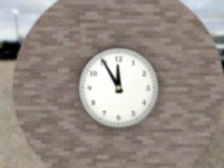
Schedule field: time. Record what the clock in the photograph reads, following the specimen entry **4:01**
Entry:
**11:55**
